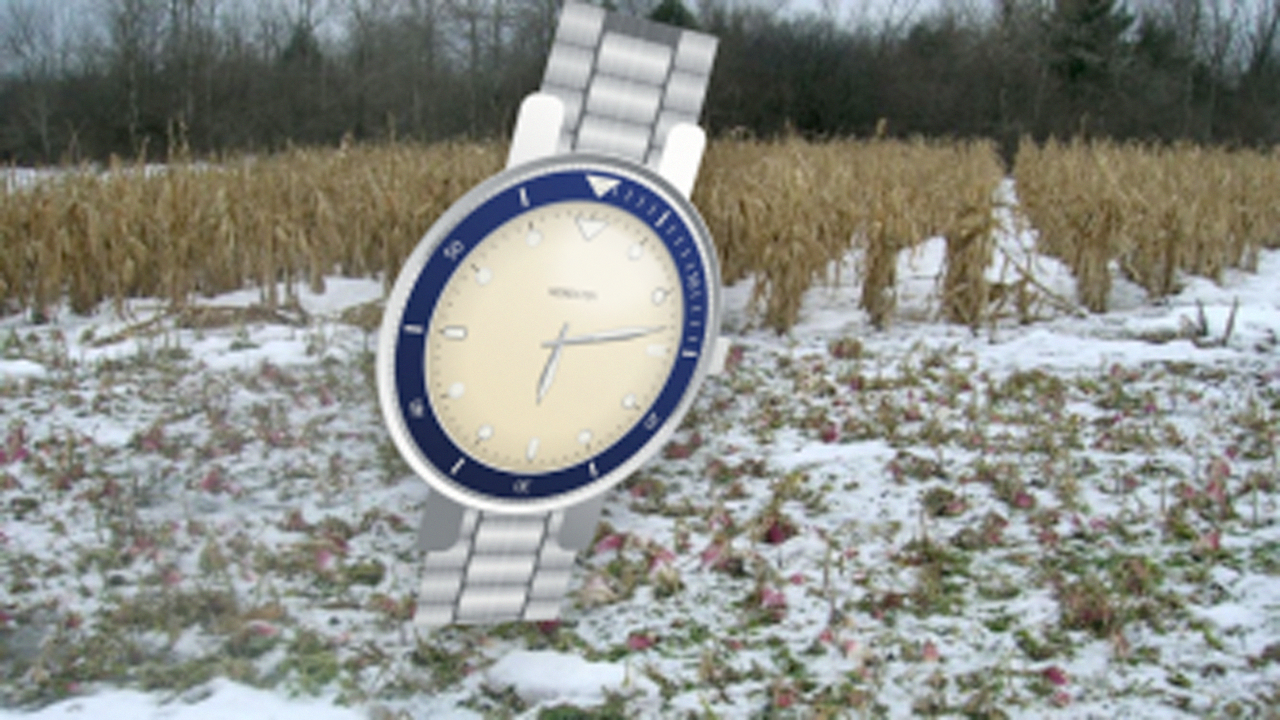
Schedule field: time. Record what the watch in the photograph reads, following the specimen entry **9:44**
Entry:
**6:13**
